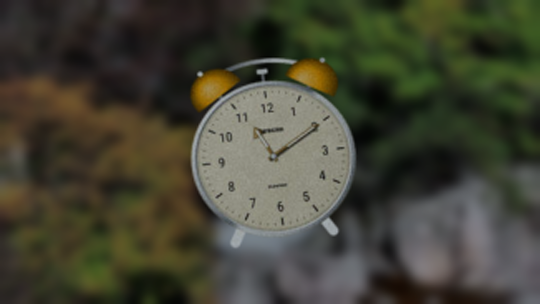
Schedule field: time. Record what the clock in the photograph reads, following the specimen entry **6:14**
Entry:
**11:10**
